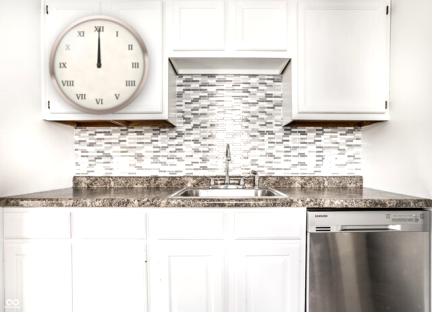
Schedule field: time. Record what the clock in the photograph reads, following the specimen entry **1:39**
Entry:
**12:00**
